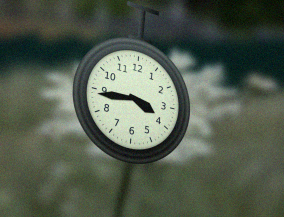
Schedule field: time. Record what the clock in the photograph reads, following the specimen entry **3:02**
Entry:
**3:44**
